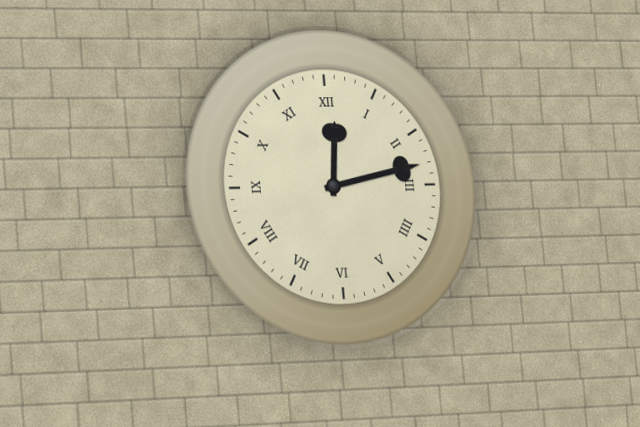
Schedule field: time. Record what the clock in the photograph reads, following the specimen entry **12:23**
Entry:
**12:13**
